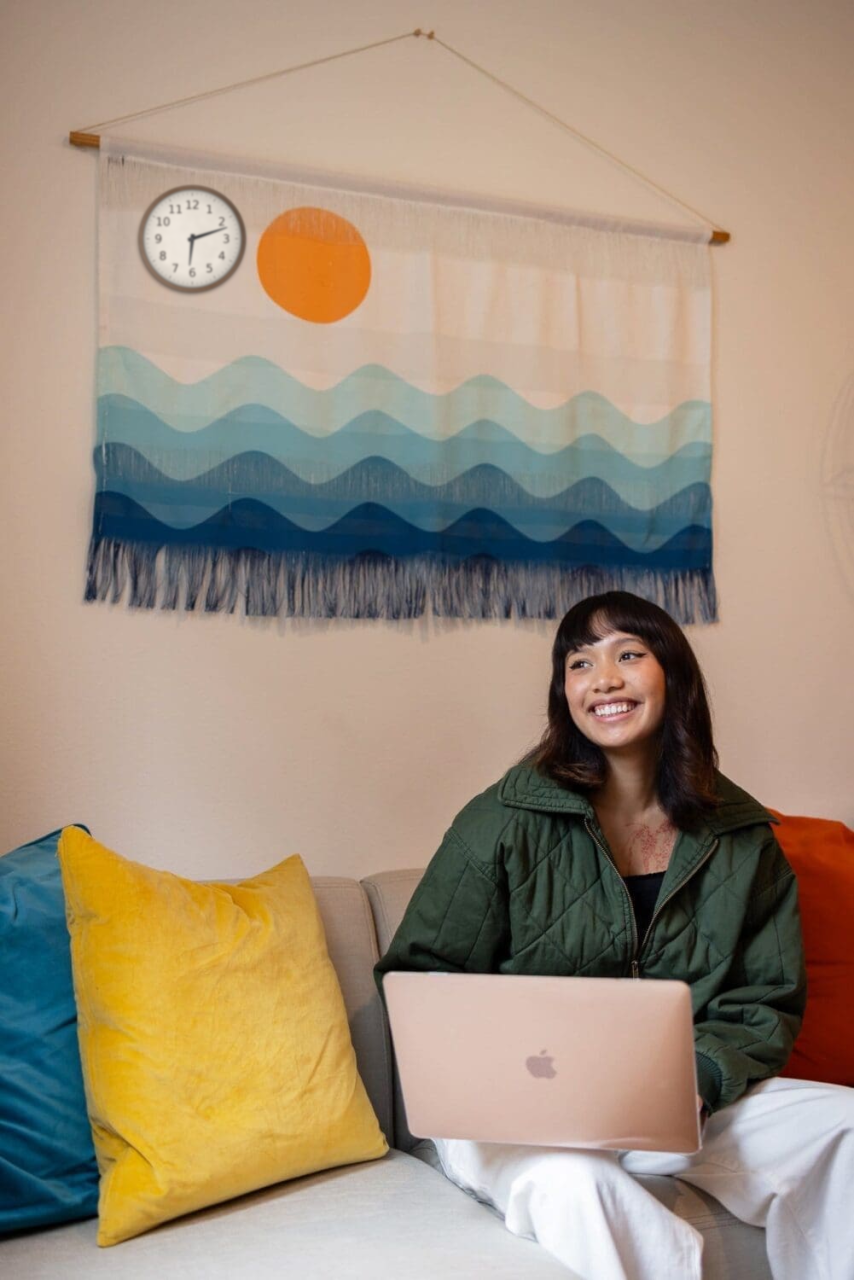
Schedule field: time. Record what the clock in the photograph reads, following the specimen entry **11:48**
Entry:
**6:12**
